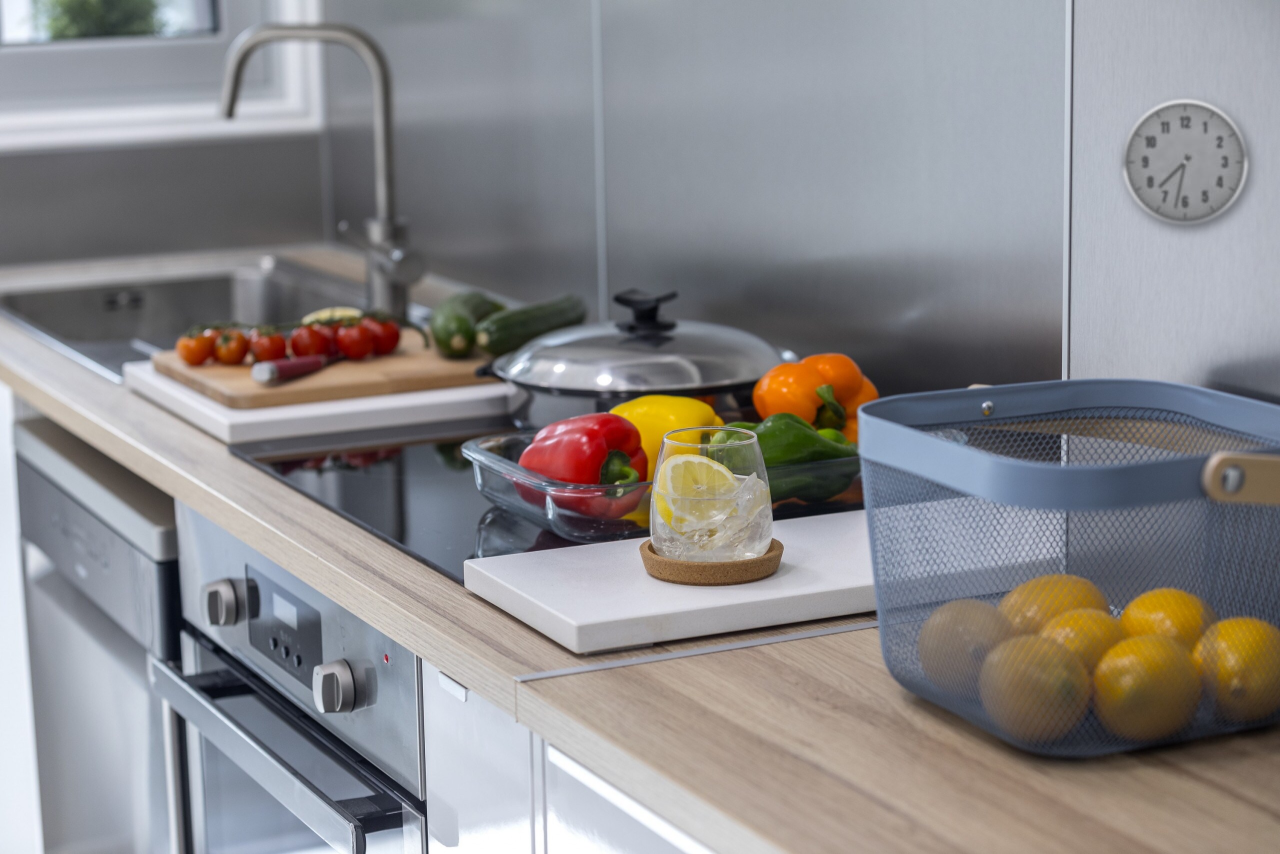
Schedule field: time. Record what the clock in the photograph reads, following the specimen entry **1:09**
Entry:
**7:32**
